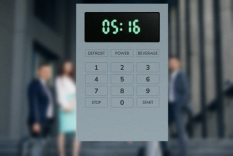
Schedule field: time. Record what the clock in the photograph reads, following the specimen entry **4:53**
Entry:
**5:16**
